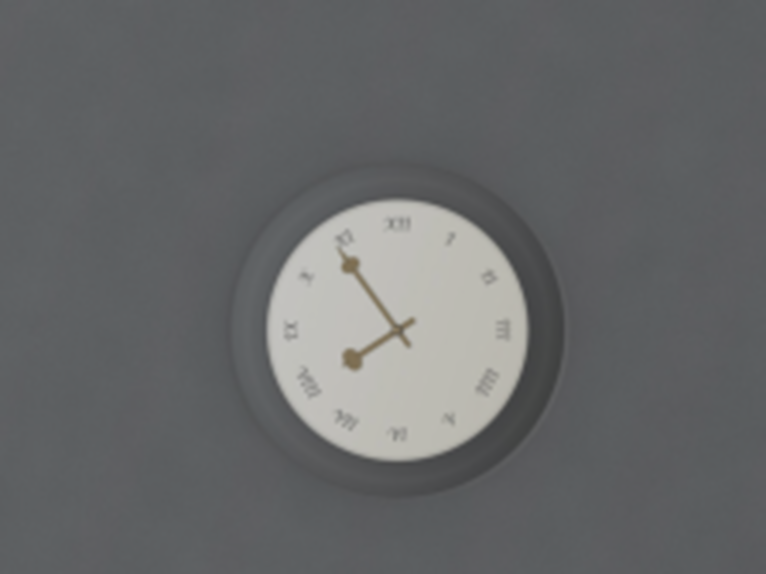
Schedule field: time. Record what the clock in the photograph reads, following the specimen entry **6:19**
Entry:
**7:54**
